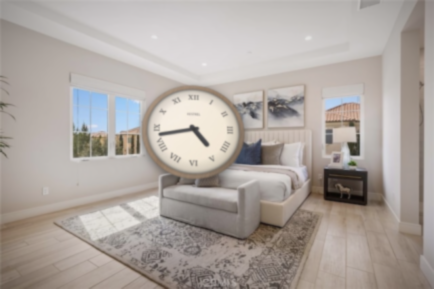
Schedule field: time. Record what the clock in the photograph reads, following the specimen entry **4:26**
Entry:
**4:43**
